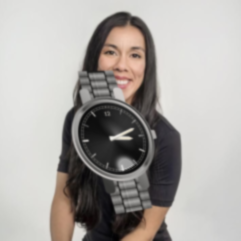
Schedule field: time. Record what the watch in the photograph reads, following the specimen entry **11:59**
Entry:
**3:12**
